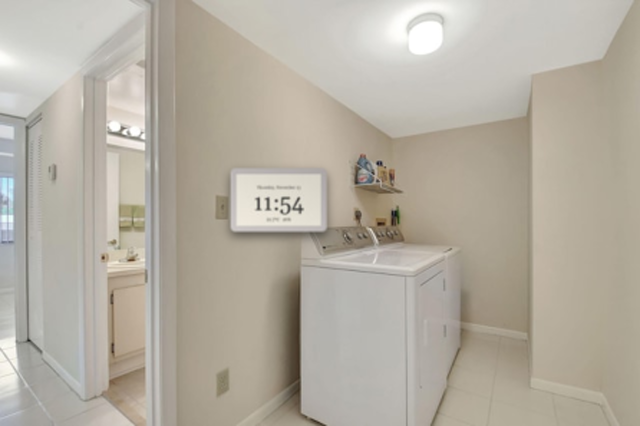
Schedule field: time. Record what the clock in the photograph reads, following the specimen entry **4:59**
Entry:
**11:54**
